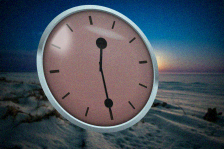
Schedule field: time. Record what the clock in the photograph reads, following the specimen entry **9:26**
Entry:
**12:30**
